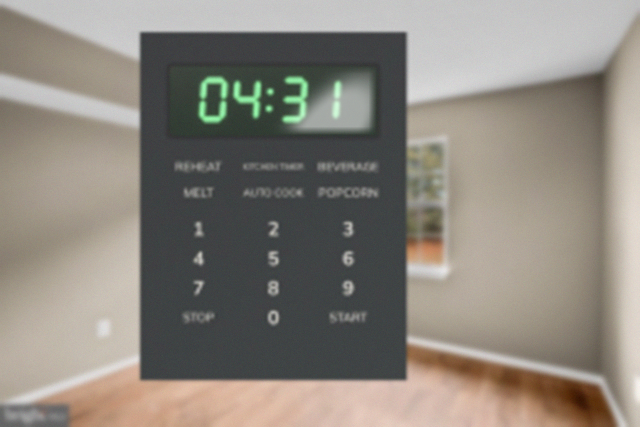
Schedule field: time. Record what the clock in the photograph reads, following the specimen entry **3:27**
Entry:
**4:31**
